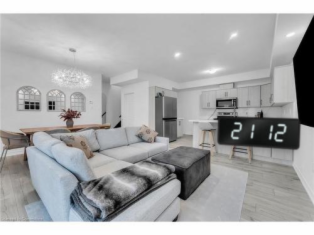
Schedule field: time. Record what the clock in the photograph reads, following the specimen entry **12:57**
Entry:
**21:12**
